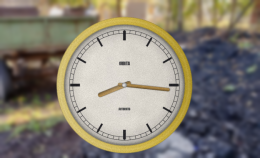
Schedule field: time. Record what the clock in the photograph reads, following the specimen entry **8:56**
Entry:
**8:16**
